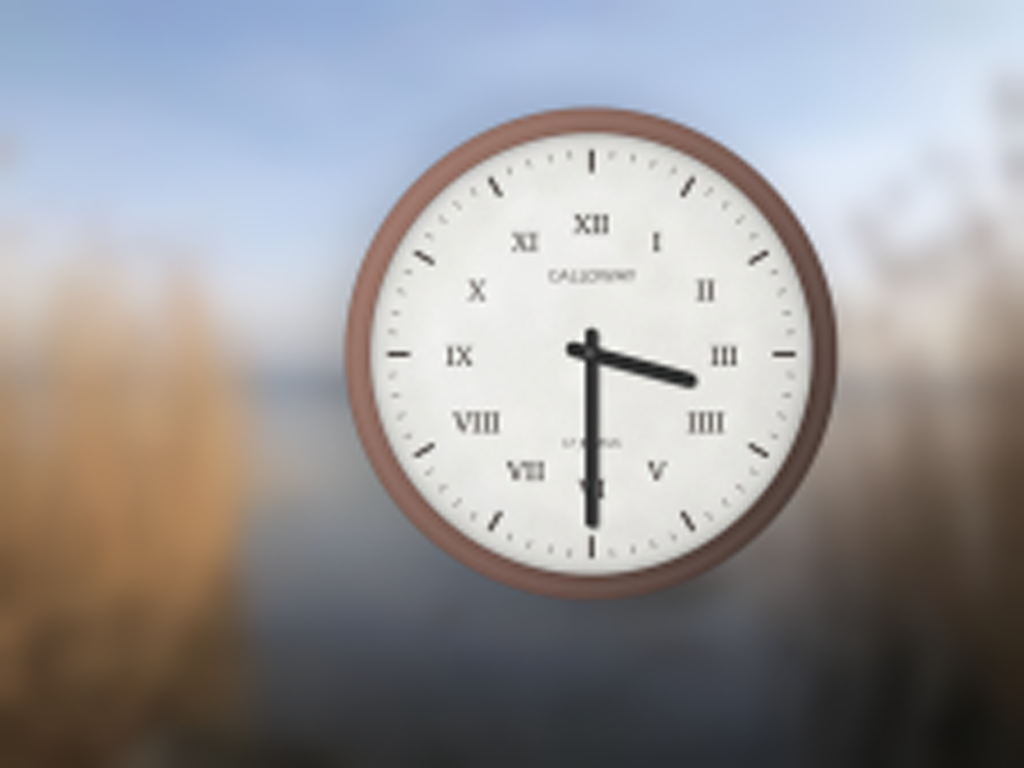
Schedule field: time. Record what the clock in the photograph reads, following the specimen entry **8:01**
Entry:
**3:30**
